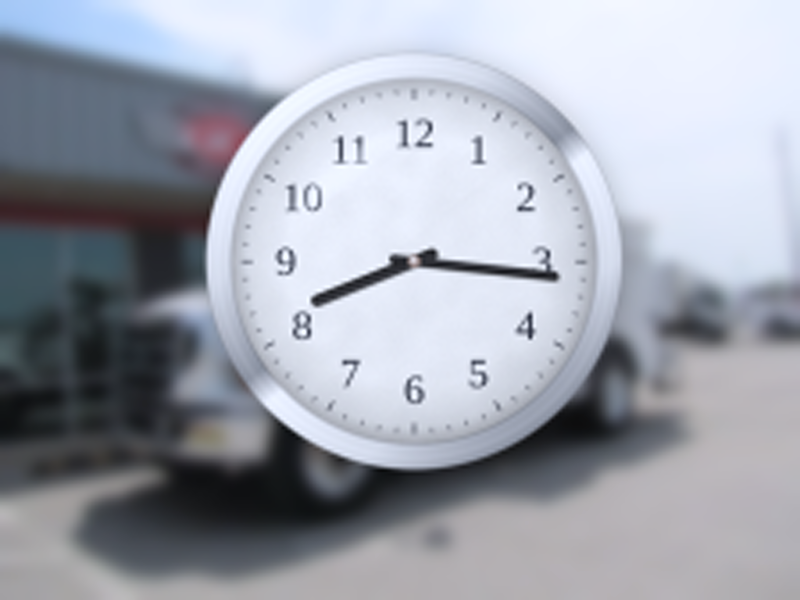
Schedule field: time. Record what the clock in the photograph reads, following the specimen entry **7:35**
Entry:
**8:16**
